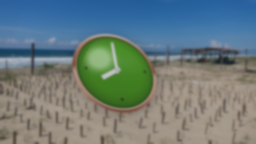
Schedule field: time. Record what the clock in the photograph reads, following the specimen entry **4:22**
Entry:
**8:00**
